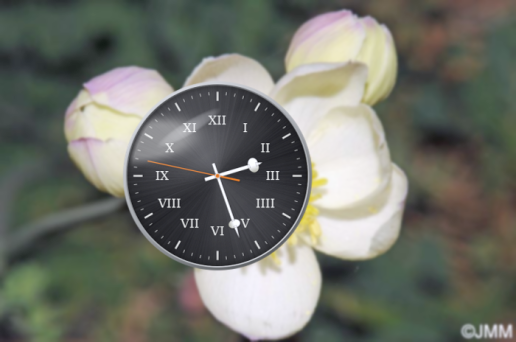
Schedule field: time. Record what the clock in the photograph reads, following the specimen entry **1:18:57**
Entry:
**2:26:47**
